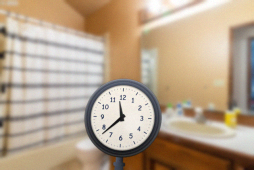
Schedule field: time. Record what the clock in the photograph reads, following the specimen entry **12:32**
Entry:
**11:38**
